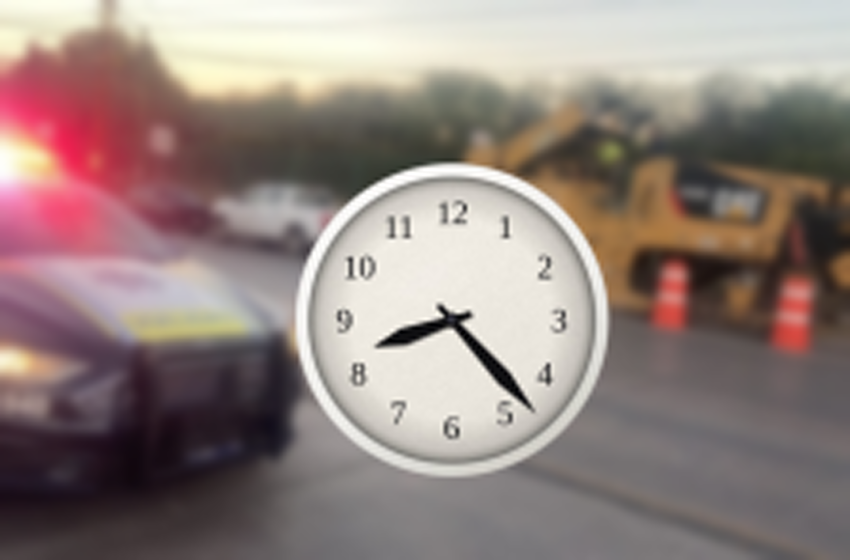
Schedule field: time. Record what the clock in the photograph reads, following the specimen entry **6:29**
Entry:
**8:23**
